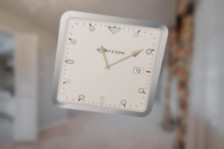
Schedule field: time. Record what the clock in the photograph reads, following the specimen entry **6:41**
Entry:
**11:09**
